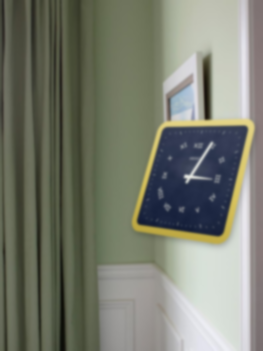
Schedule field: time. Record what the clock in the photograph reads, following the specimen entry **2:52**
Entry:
**3:04**
